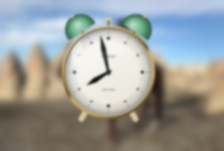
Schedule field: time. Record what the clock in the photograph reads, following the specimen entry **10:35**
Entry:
**7:58**
